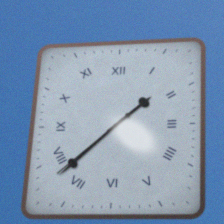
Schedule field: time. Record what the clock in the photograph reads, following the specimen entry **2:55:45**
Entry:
**1:37:38**
